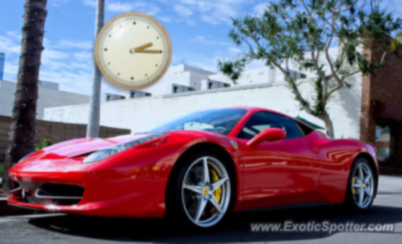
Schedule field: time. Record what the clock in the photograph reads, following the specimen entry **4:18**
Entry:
**2:15**
